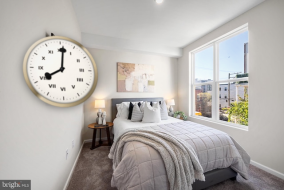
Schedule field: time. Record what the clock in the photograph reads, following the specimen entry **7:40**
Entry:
**8:01**
